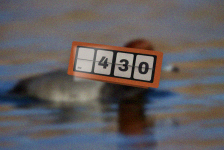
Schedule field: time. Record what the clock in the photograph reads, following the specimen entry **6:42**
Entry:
**4:30**
